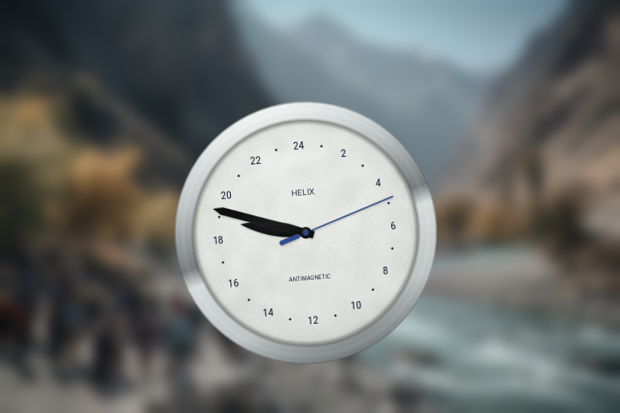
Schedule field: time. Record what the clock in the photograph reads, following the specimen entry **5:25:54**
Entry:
**18:48:12**
